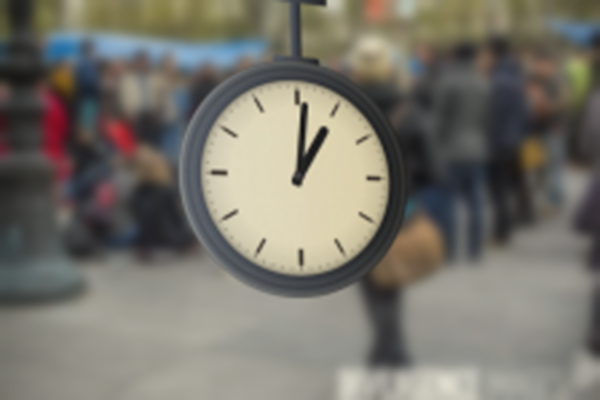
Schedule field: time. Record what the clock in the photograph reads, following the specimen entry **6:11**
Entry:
**1:01**
